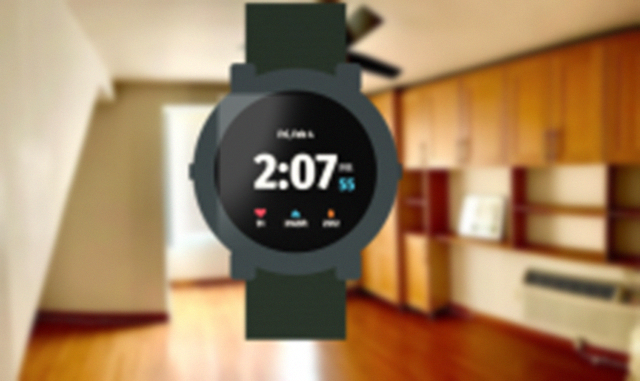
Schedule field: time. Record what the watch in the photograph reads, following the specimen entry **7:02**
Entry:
**2:07**
